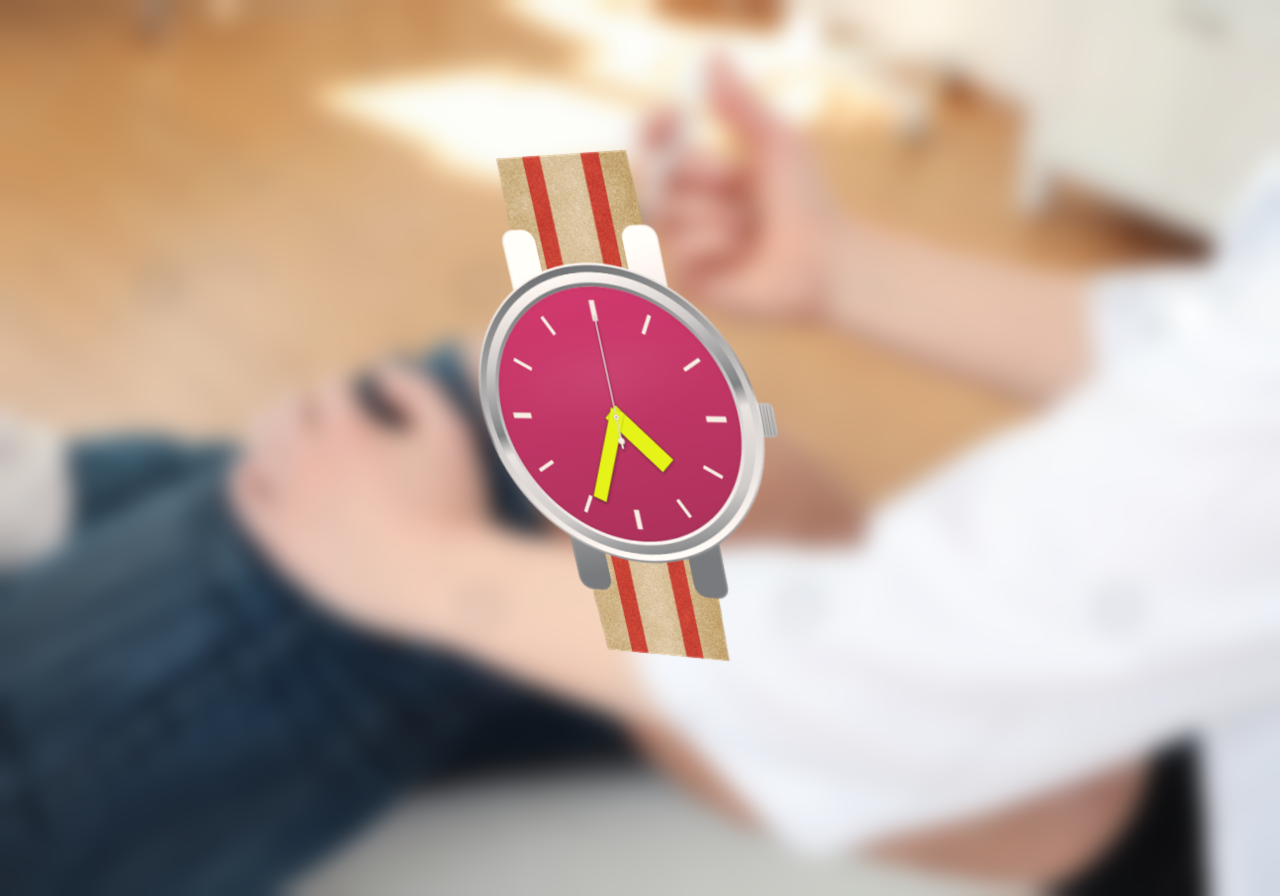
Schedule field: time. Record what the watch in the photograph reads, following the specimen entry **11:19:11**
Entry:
**4:34:00**
